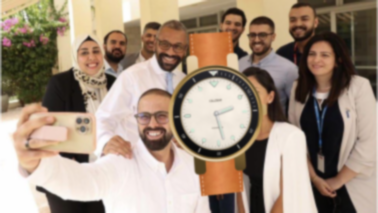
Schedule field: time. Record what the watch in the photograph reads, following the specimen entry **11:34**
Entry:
**2:28**
